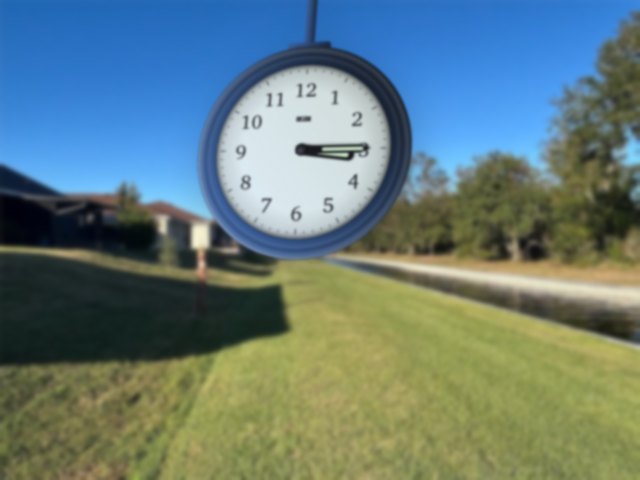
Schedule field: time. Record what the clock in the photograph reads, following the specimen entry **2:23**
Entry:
**3:15**
